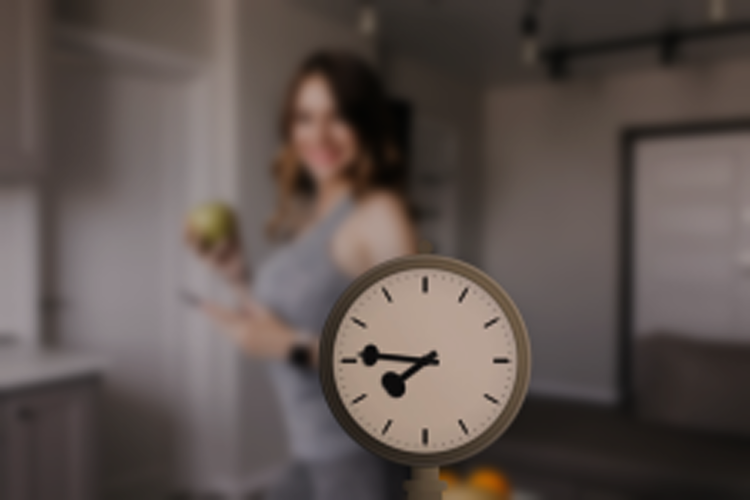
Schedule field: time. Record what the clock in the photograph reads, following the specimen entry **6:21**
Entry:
**7:46**
